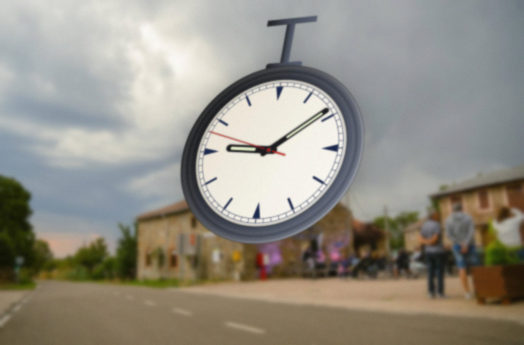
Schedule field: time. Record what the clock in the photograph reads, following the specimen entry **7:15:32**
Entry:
**9:08:48**
